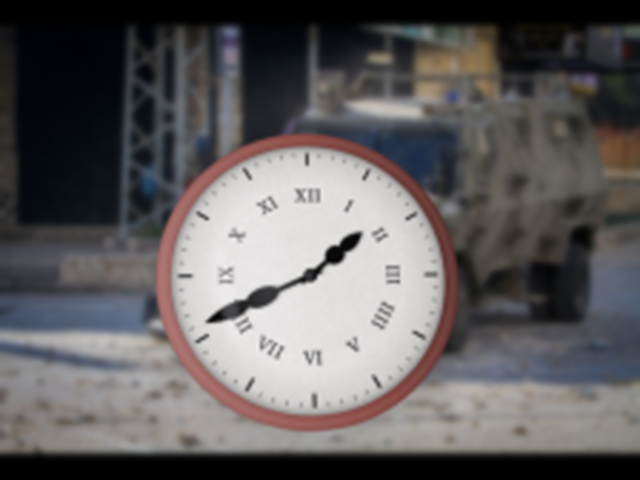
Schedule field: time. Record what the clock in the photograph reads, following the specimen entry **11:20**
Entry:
**1:41**
